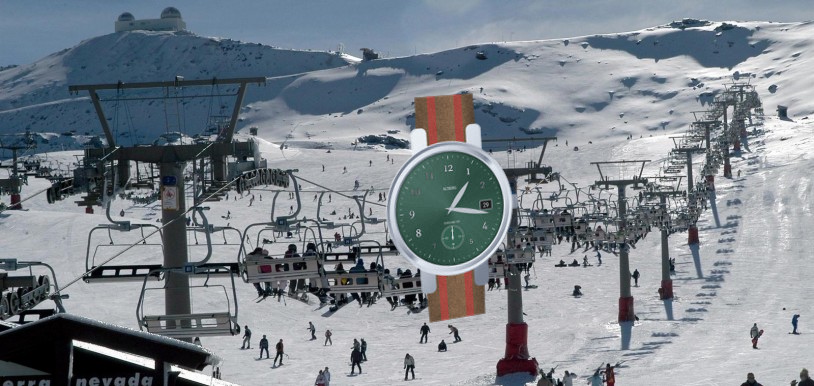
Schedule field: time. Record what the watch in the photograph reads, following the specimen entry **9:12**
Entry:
**1:17**
